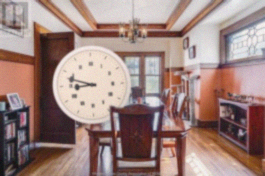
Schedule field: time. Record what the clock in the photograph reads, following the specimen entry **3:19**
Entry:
**8:48**
